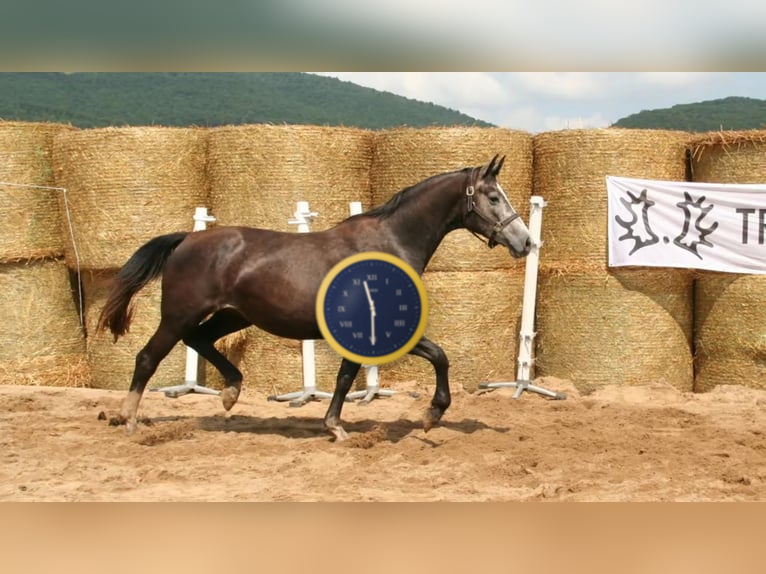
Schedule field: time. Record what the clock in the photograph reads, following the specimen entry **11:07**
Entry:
**11:30**
